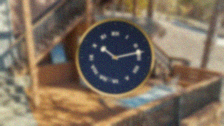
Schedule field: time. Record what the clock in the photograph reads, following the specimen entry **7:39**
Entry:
**10:13**
